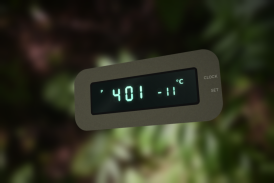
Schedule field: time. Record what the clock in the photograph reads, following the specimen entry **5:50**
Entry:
**4:01**
